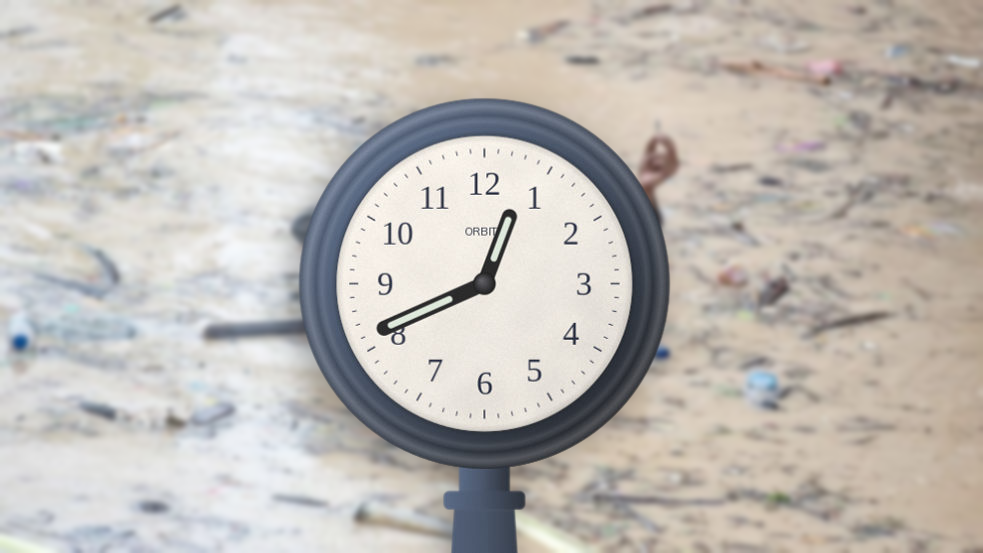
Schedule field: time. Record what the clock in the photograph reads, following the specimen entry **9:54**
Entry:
**12:41**
